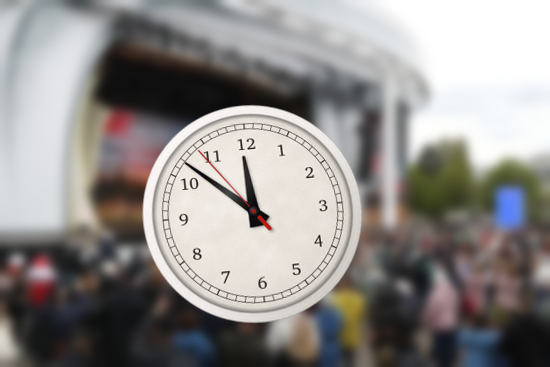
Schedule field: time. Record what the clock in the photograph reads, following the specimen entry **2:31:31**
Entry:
**11:51:54**
